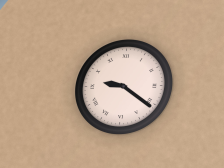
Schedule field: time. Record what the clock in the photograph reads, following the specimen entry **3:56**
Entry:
**9:21**
